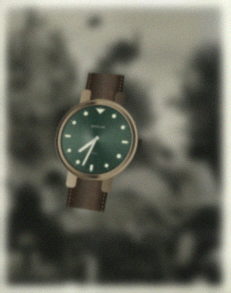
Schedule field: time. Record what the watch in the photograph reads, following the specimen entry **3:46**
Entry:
**7:33**
